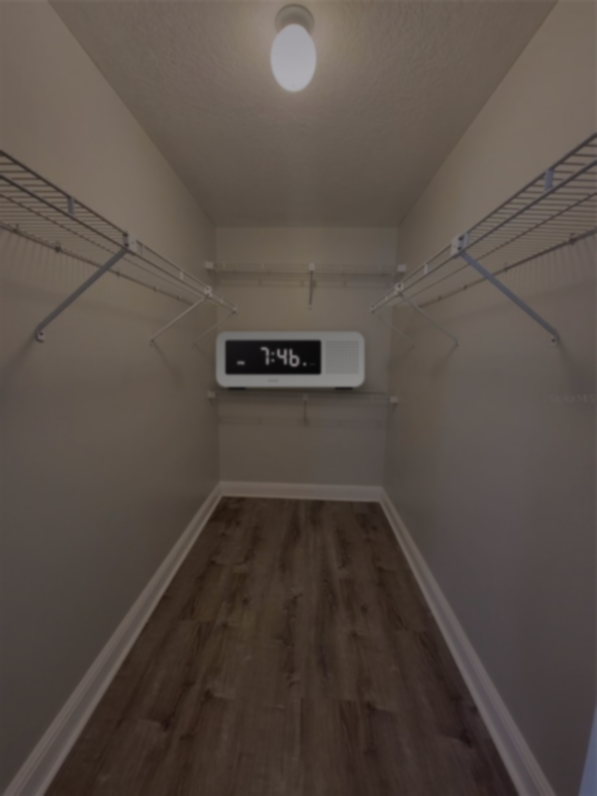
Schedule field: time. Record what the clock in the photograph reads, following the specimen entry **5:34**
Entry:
**7:46**
